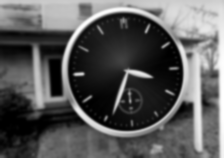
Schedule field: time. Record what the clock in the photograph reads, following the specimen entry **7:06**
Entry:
**3:34**
